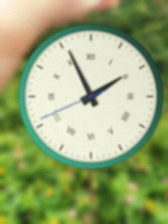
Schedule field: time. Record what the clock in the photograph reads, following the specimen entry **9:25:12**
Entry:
**1:55:41**
